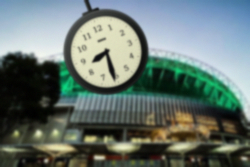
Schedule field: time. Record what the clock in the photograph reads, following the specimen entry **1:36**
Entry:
**8:31**
